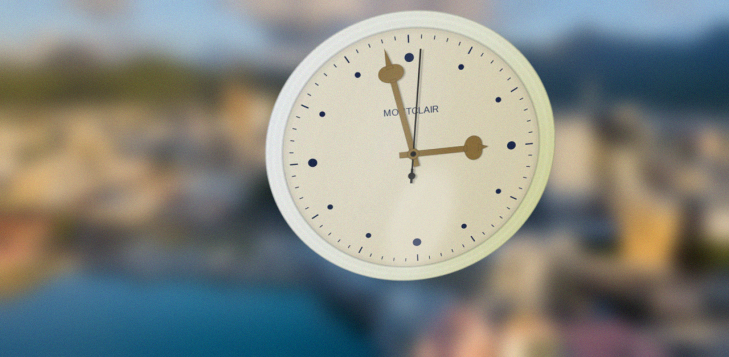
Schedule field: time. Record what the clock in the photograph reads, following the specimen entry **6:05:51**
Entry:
**2:58:01**
